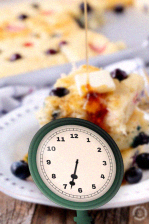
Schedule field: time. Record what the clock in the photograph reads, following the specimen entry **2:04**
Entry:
**6:33**
